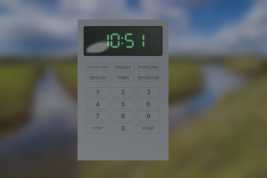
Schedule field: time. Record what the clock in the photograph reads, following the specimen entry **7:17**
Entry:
**10:51**
